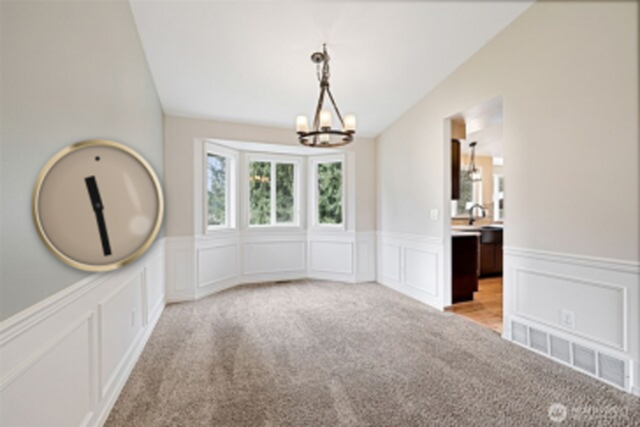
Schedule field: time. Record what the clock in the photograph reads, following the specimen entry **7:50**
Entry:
**11:28**
